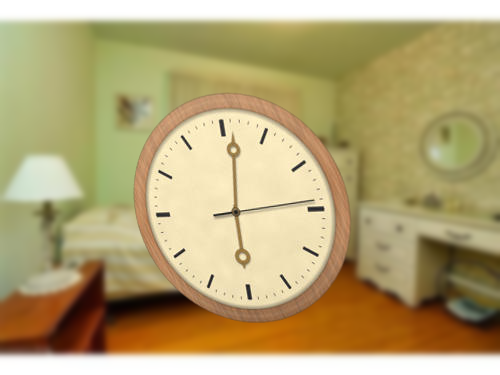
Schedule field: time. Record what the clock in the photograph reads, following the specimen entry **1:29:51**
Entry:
**6:01:14**
